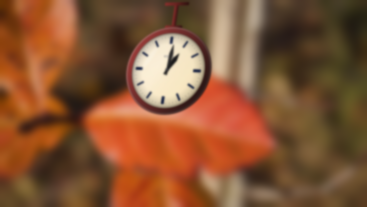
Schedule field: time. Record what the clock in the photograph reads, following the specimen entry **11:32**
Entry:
**1:01**
